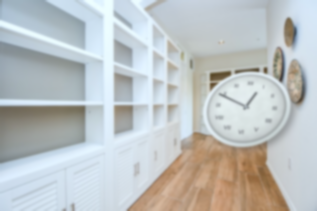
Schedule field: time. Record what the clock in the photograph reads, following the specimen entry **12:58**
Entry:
**12:49**
